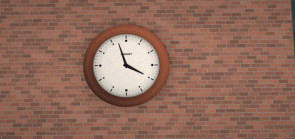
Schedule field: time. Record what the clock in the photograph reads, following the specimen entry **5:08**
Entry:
**3:57**
